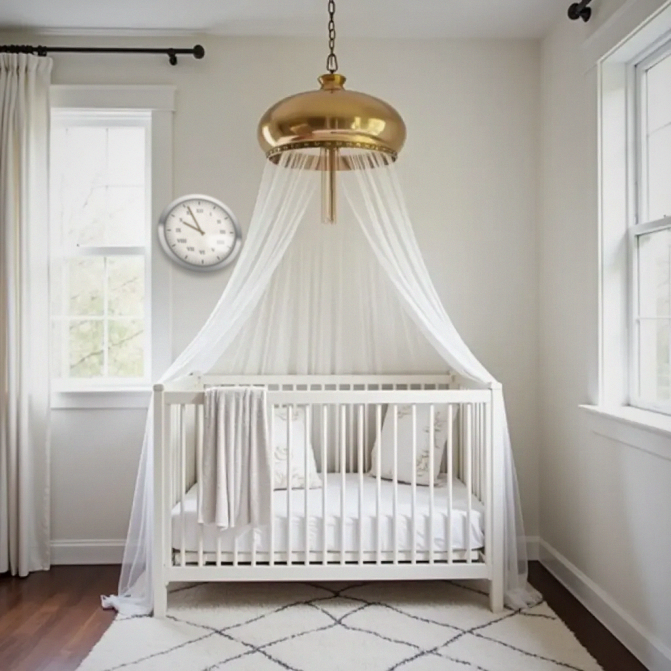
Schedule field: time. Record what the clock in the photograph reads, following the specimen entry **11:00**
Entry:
**9:56**
